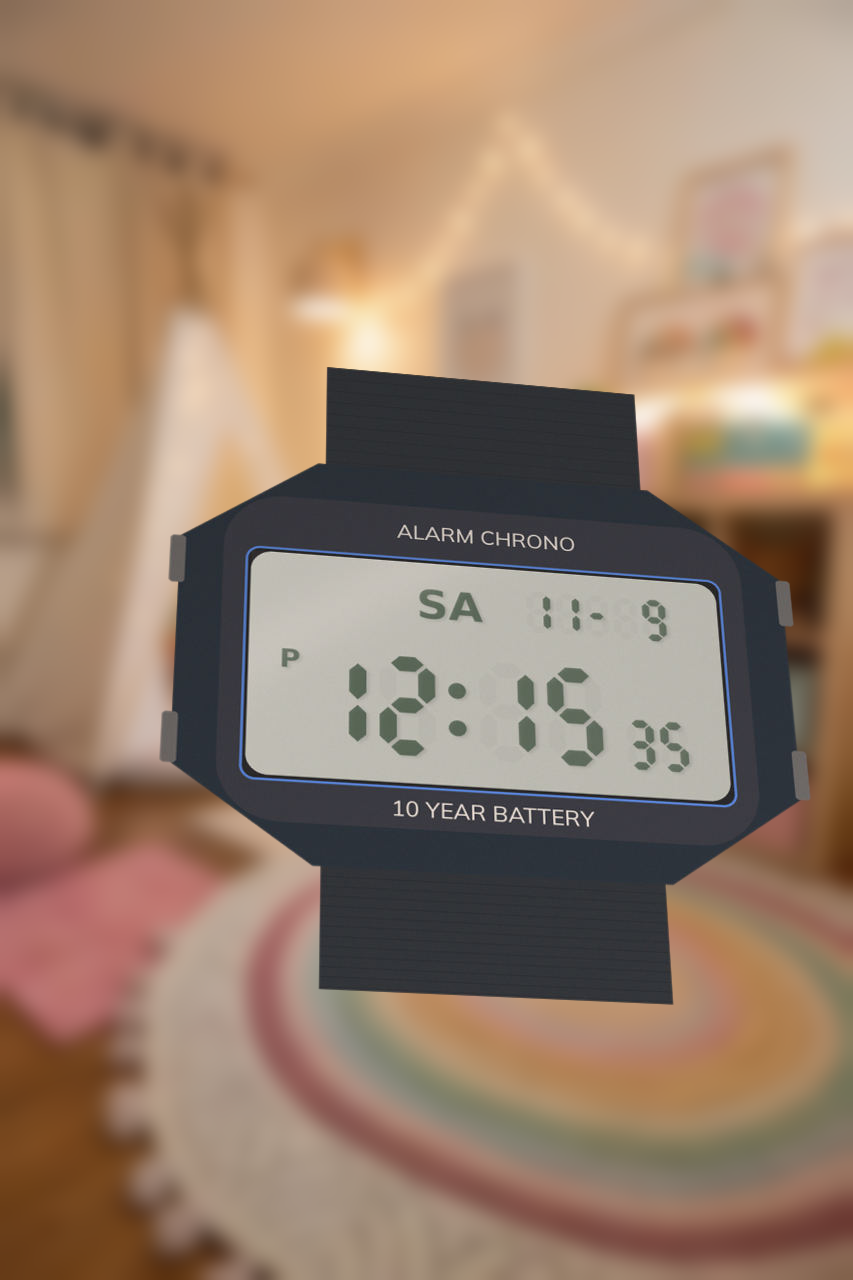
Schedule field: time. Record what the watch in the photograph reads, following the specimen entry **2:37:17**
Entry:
**12:15:35**
